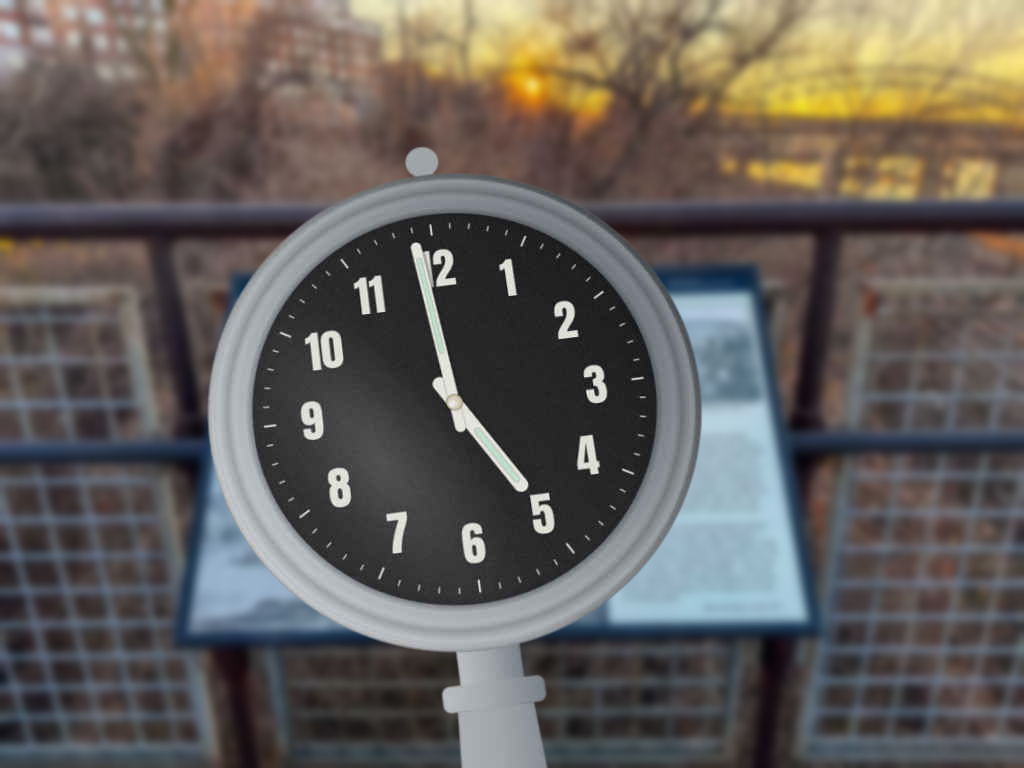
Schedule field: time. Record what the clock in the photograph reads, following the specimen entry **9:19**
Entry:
**4:59**
